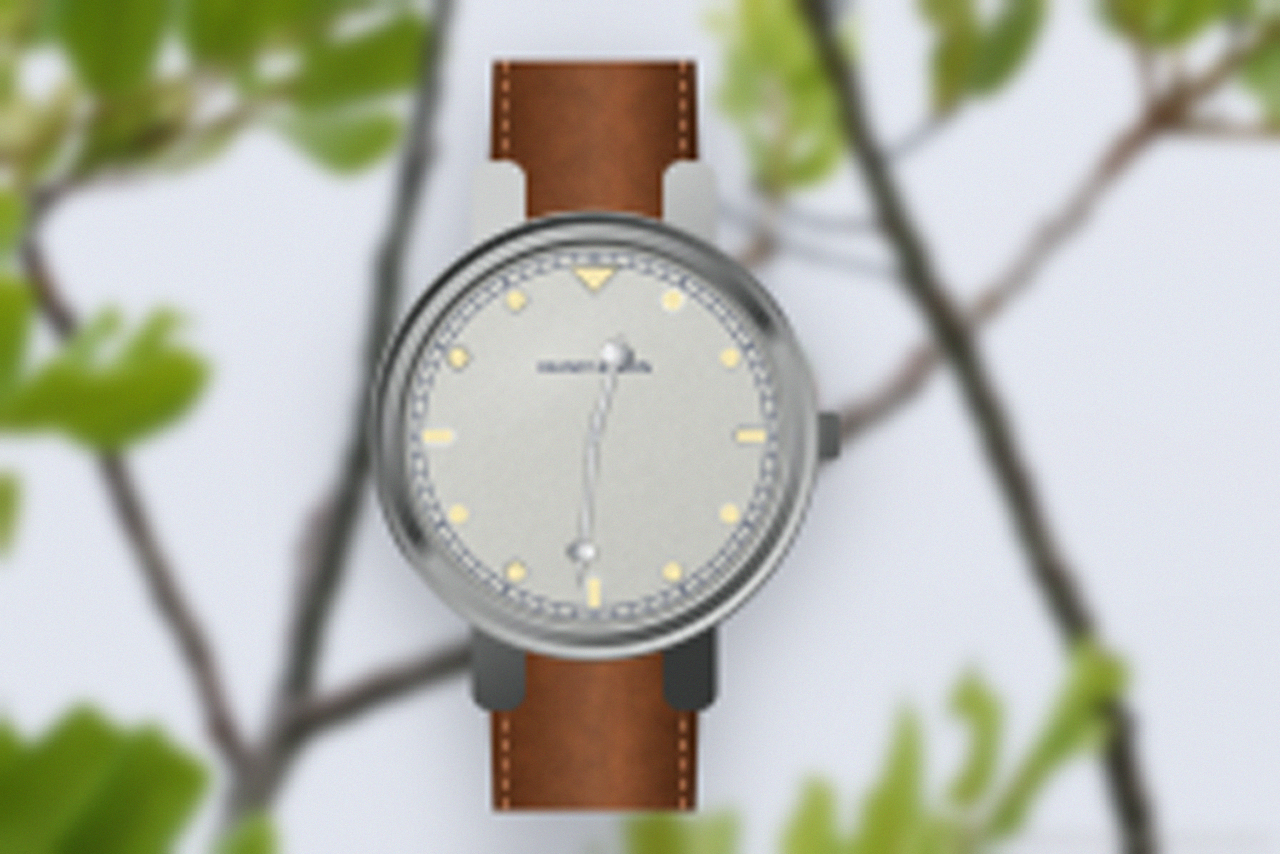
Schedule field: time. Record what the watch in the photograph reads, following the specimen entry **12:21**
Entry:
**12:31**
